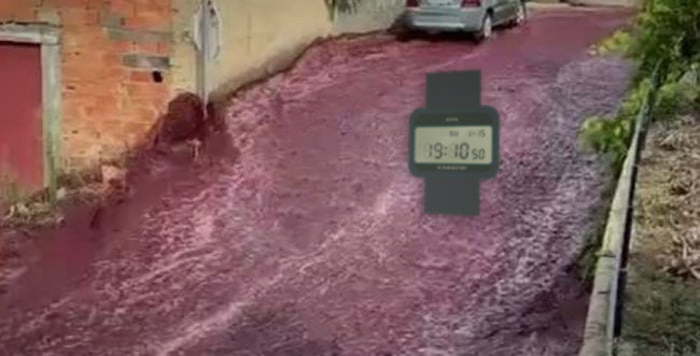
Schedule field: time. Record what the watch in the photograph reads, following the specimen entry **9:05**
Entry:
**19:10**
